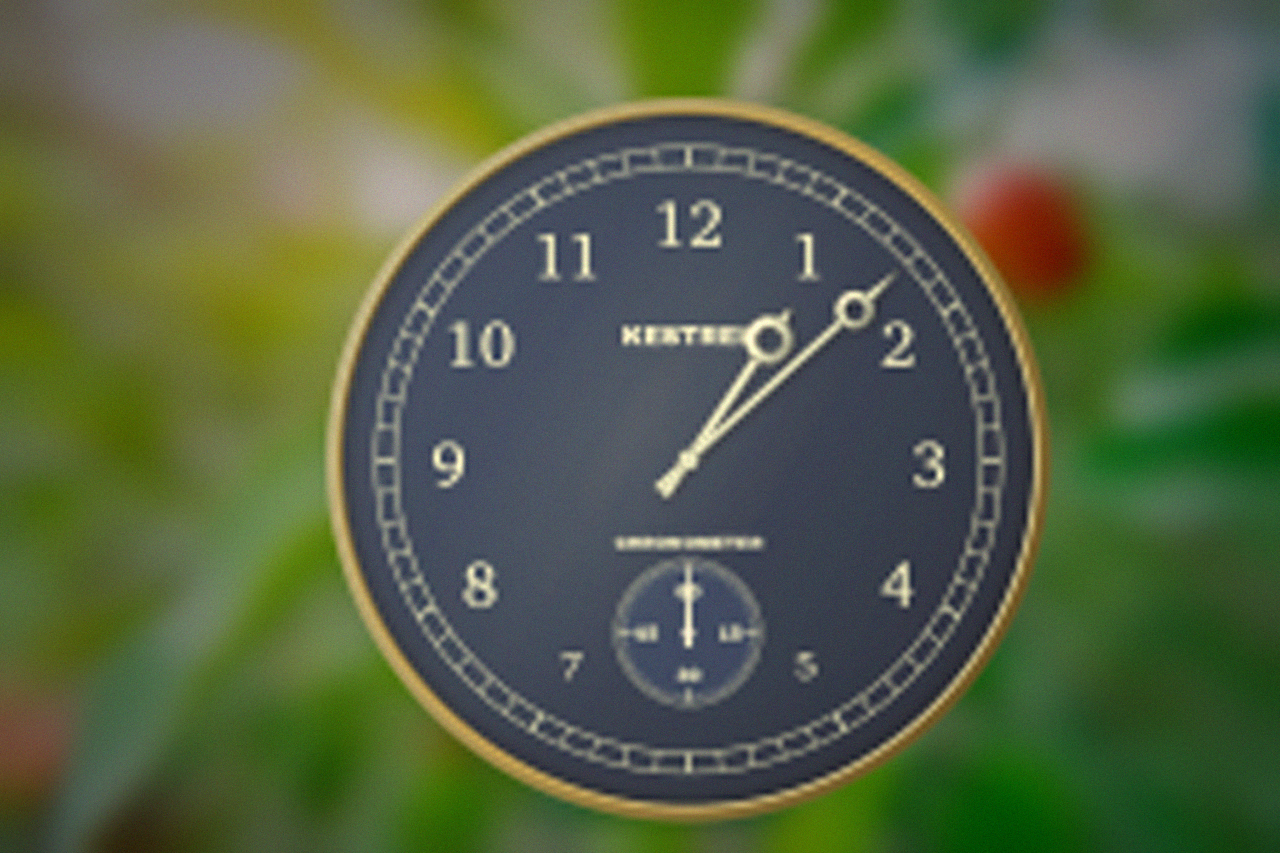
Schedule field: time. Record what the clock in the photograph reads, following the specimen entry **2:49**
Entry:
**1:08**
